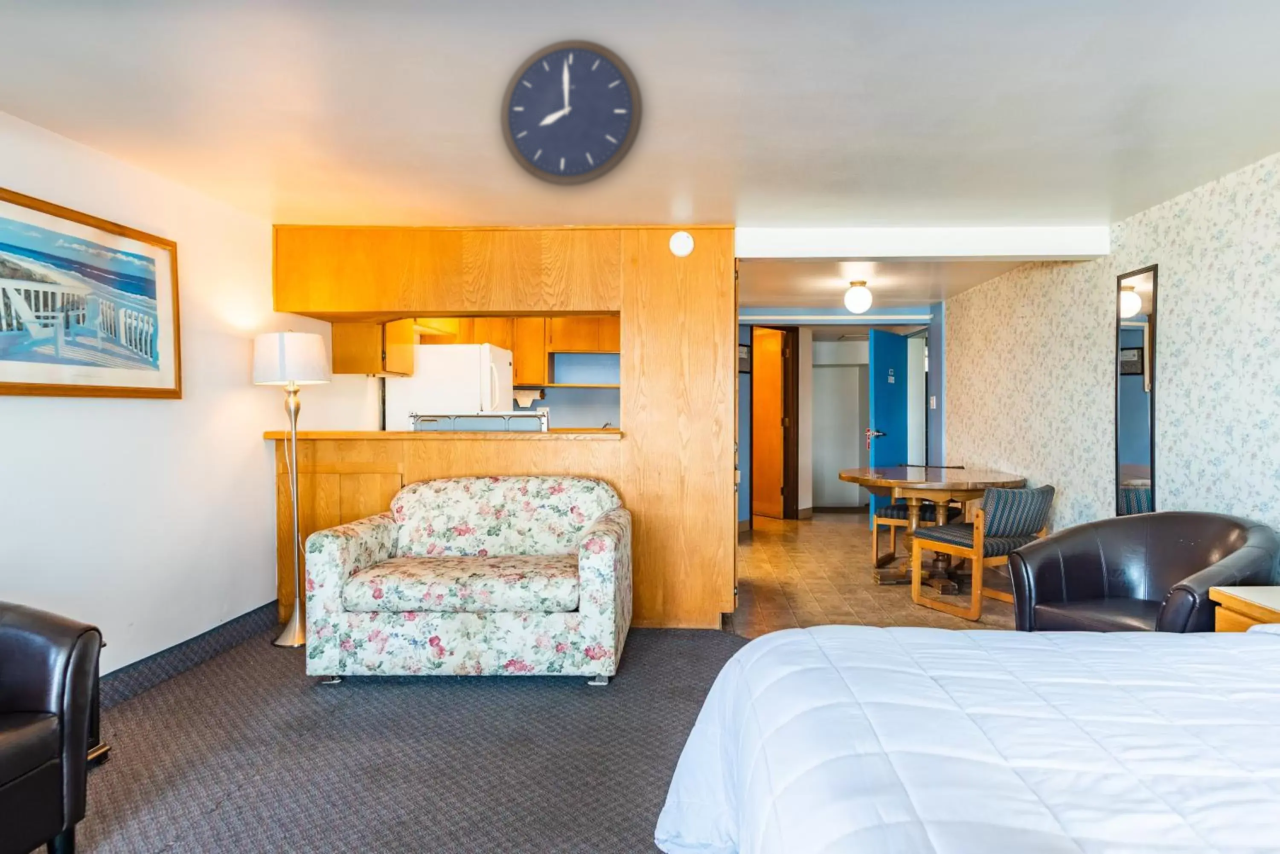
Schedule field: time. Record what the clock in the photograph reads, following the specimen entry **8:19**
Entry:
**7:59**
